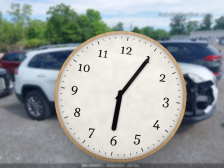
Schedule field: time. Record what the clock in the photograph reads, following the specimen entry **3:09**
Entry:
**6:05**
